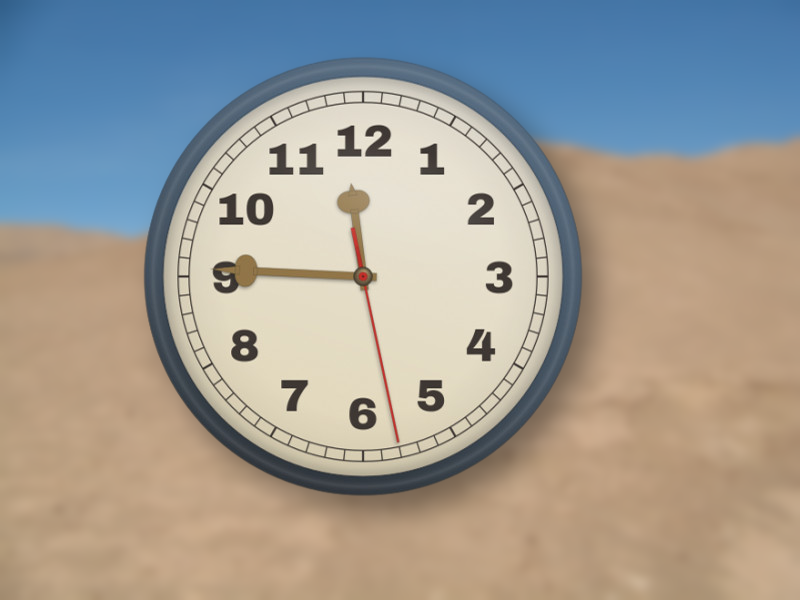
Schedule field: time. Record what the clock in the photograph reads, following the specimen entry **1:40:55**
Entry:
**11:45:28**
